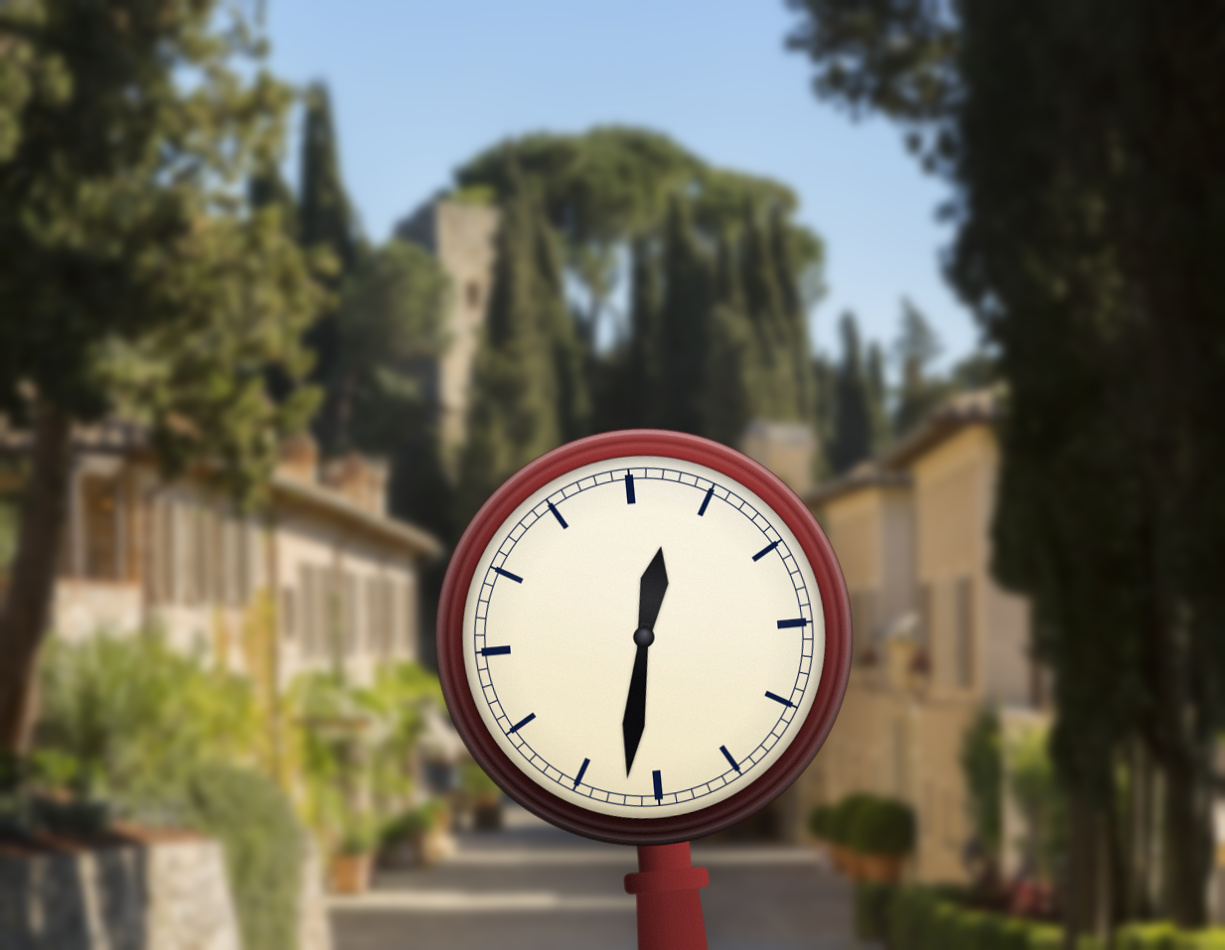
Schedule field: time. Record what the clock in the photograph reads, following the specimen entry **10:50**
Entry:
**12:32**
